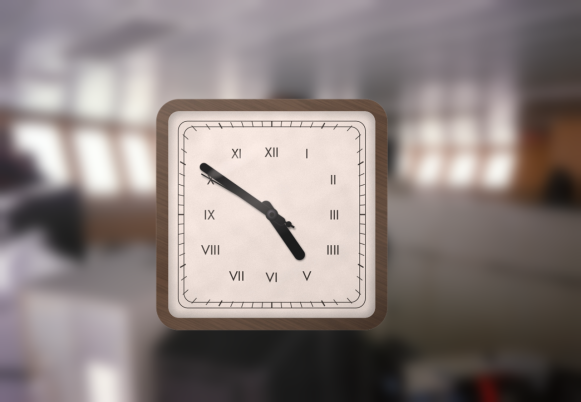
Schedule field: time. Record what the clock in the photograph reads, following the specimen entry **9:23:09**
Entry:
**4:50:50**
